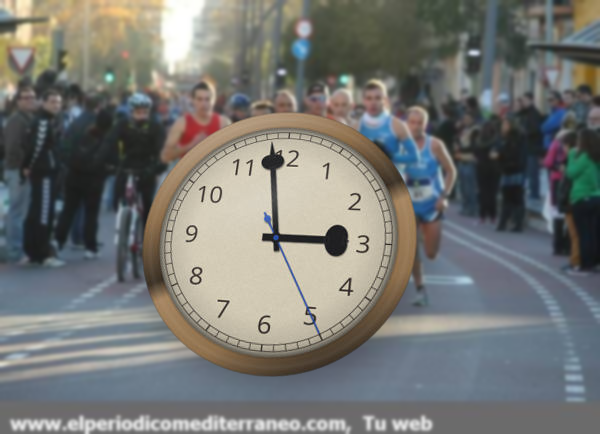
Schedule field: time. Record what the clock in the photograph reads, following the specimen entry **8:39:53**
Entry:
**2:58:25**
